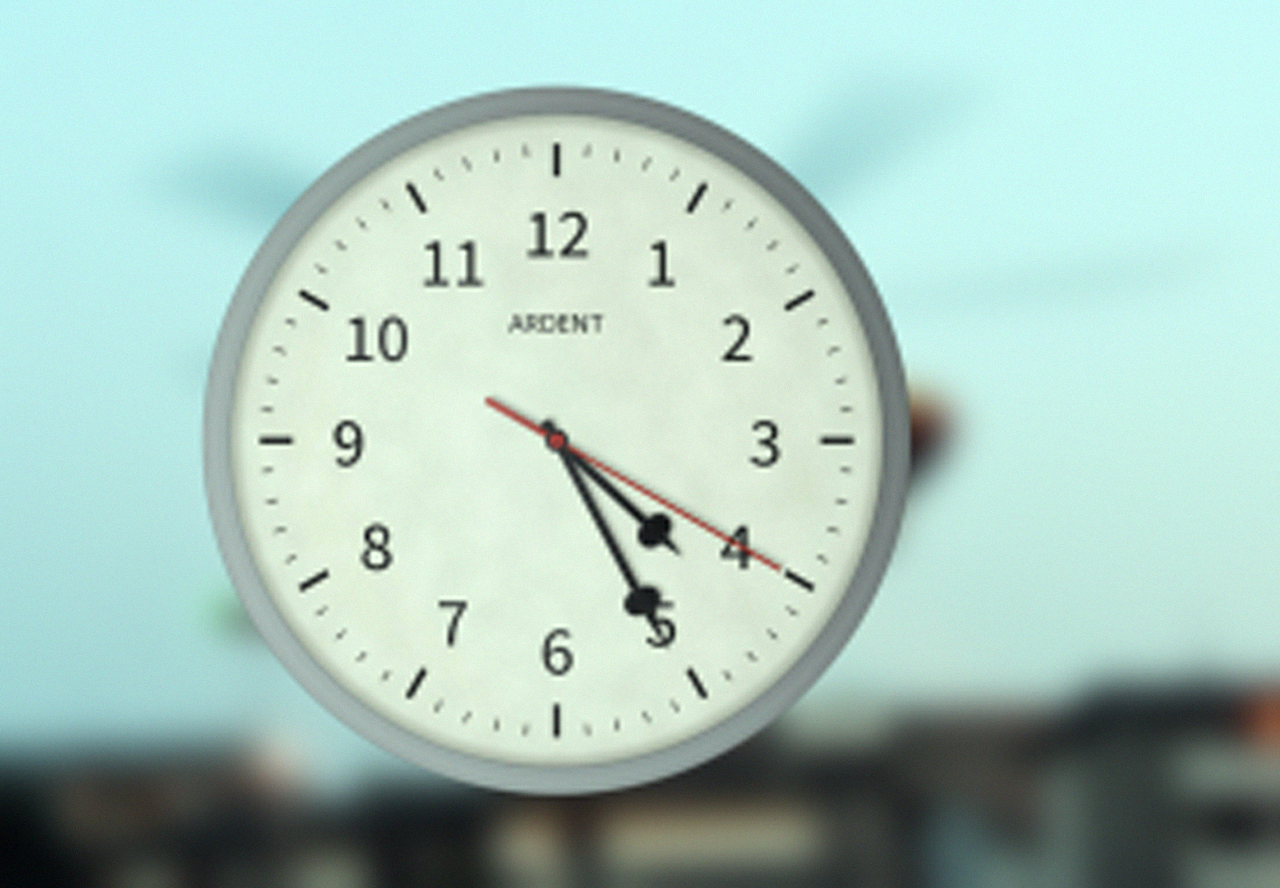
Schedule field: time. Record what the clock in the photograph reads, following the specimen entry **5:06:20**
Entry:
**4:25:20**
